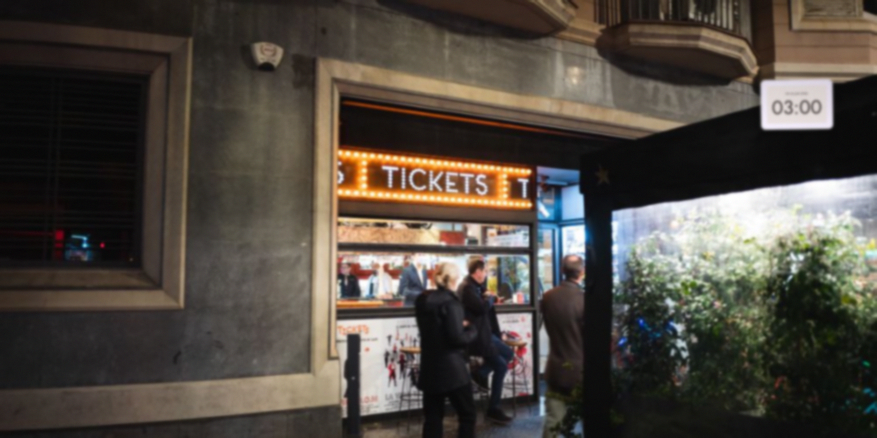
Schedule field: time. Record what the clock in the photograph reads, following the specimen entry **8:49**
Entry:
**3:00**
